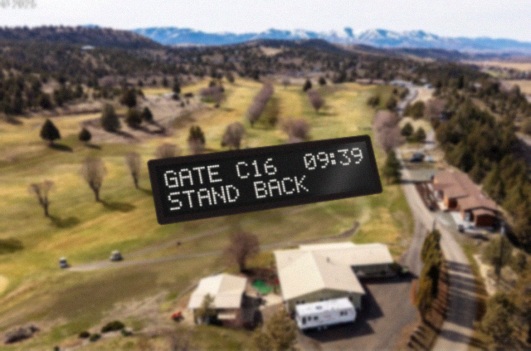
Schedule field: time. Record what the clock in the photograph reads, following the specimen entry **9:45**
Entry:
**9:39**
